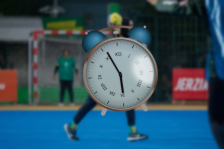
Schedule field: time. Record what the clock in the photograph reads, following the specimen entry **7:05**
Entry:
**5:56**
